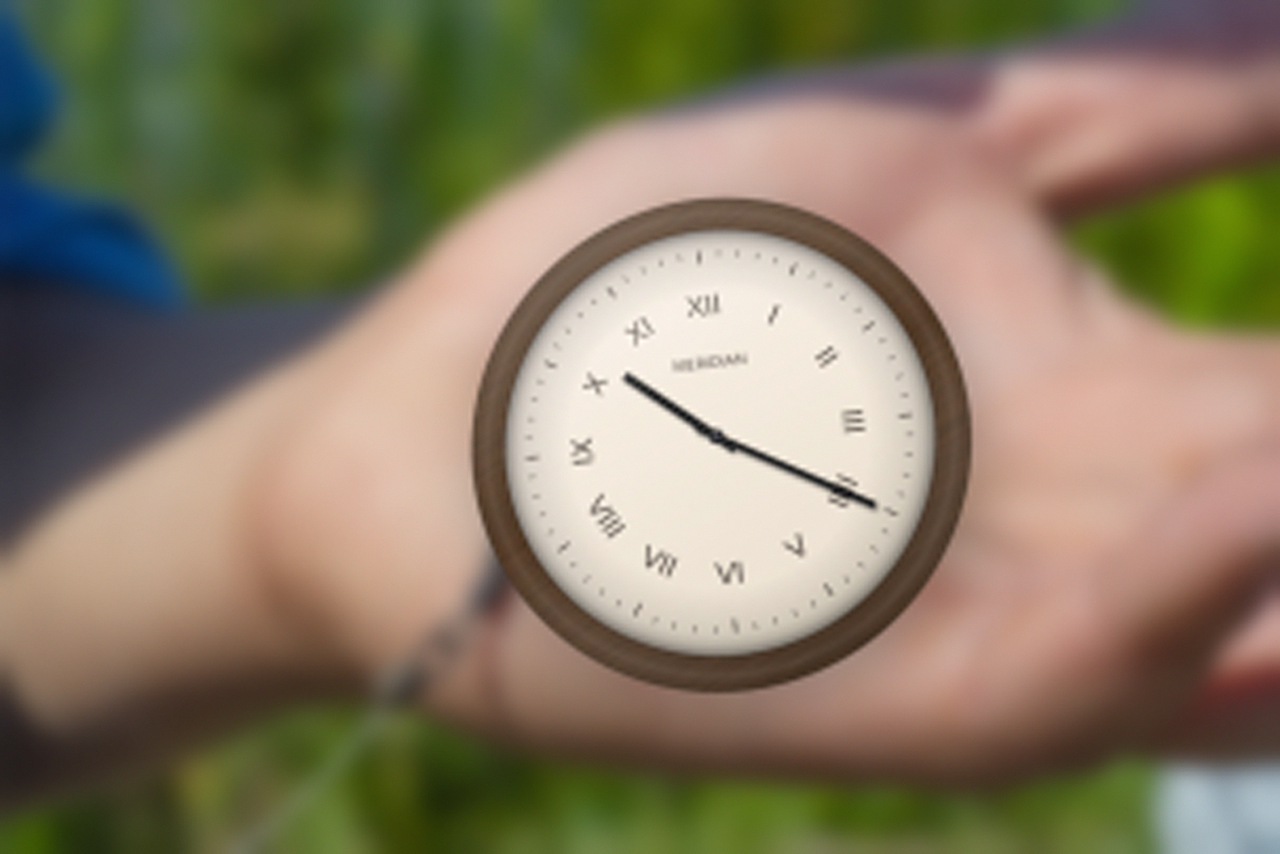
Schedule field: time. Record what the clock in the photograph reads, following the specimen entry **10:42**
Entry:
**10:20**
